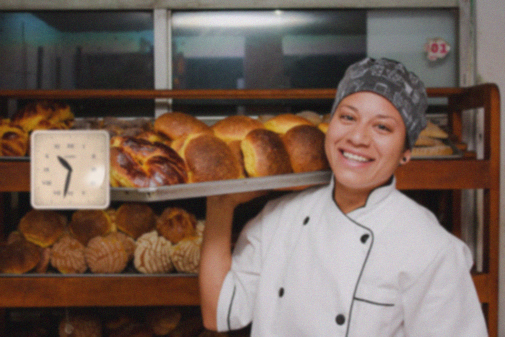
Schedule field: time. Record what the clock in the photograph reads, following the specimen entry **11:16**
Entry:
**10:32**
